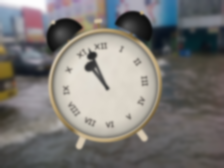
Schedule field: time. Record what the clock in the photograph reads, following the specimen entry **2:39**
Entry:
**10:57**
